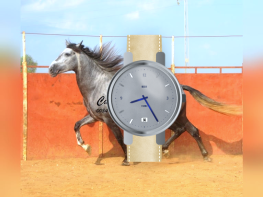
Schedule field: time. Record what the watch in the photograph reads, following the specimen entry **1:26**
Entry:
**8:25**
